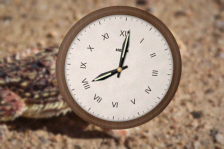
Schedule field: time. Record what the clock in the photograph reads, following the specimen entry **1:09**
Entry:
**8:01**
